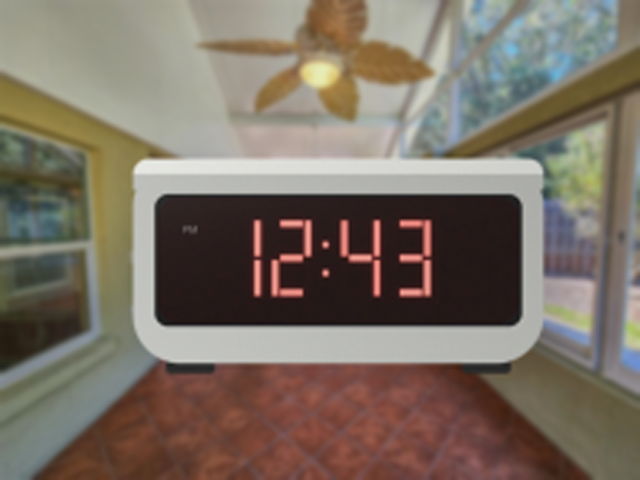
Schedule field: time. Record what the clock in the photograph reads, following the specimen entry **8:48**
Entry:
**12:43**
